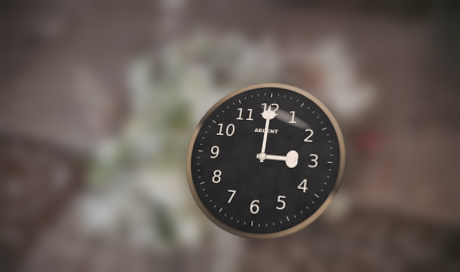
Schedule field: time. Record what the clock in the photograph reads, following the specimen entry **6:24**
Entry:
**3:00**
